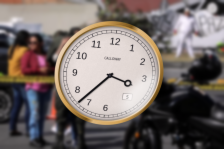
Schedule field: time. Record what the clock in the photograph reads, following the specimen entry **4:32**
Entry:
**3:37**
